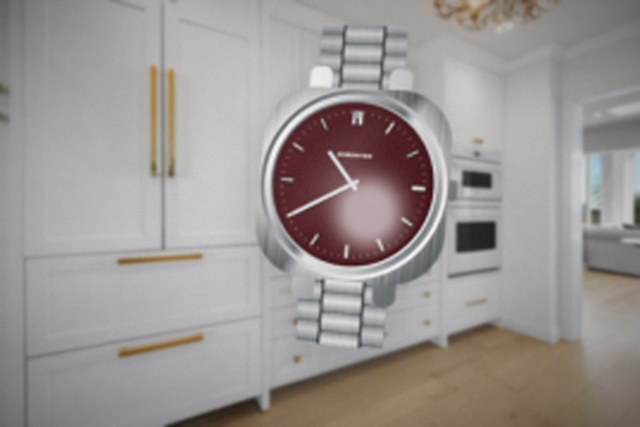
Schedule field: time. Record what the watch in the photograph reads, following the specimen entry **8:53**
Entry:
**10:40**
